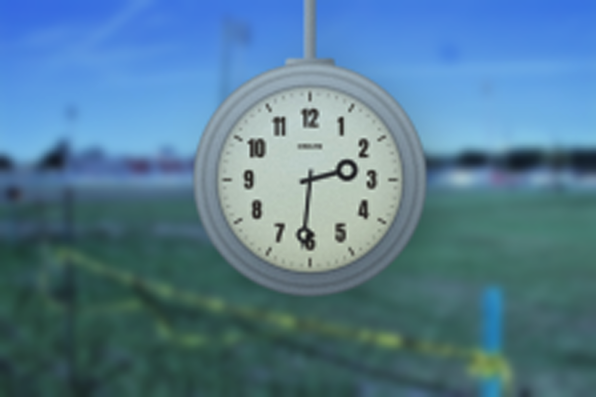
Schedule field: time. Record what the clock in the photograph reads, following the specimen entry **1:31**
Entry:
**2:31**
